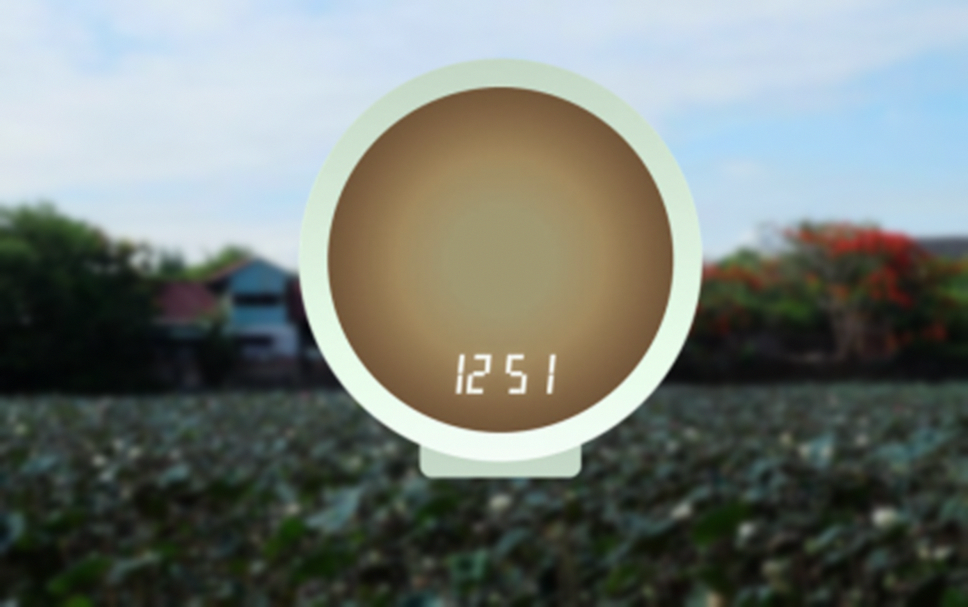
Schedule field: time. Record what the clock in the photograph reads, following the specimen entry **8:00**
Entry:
**12:51**
